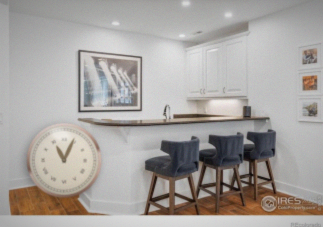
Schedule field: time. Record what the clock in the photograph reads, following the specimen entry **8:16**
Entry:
**11:04**
